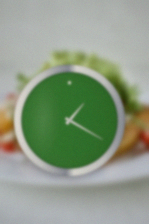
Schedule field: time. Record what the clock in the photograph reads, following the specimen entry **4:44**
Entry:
**1:20**
